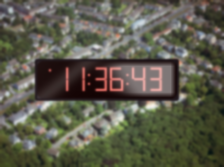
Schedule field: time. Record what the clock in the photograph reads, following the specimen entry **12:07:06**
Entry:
**11:36:43**
